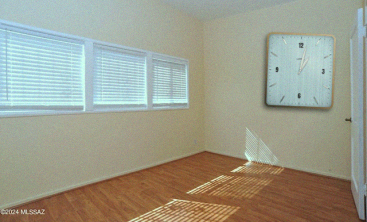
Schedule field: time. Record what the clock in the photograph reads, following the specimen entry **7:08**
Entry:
**1:02**
